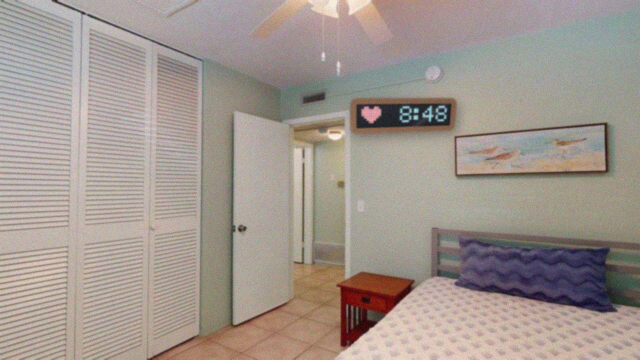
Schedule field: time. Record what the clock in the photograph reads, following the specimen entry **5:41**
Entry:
**8:48**
